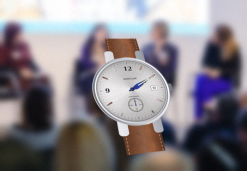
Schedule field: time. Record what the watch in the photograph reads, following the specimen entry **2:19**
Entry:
**2:10**
